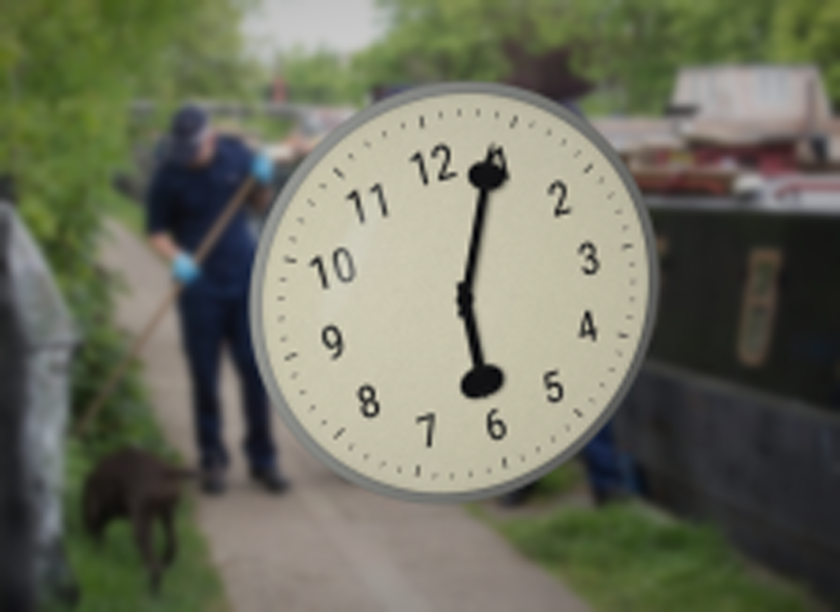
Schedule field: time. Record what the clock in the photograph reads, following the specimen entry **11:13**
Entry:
**6:04**
